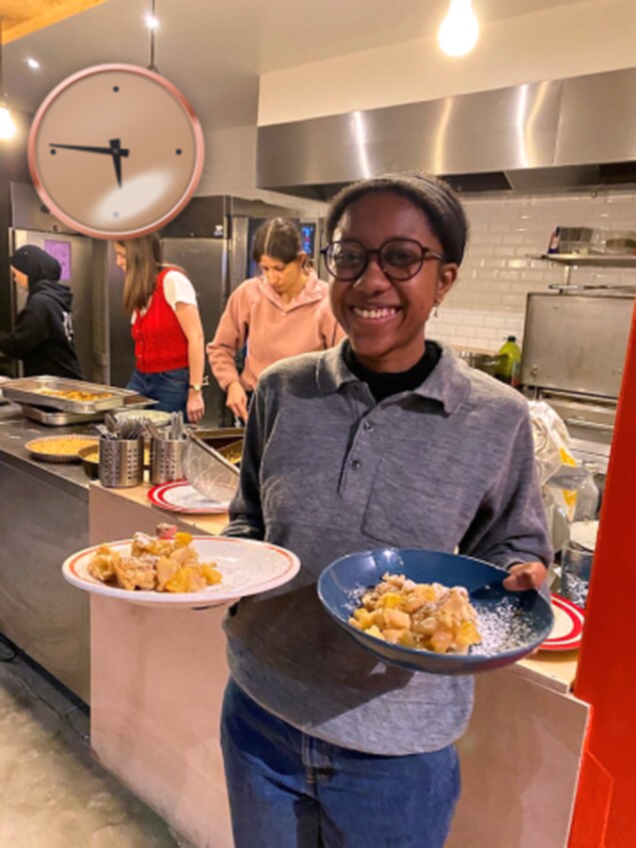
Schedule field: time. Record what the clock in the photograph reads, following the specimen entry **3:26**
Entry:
**5:46**
